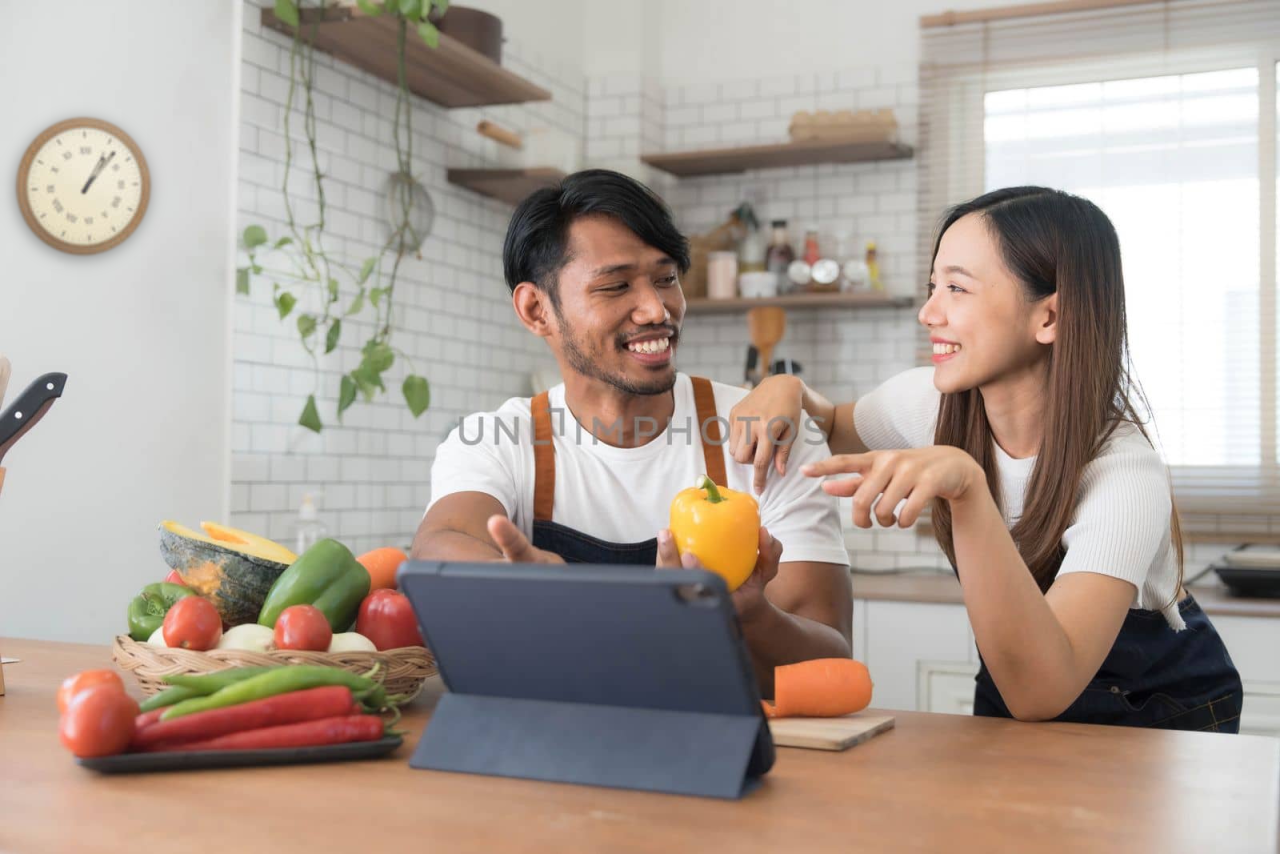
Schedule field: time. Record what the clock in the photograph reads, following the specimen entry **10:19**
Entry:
**1:07**
